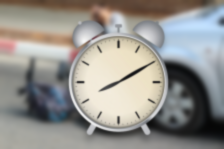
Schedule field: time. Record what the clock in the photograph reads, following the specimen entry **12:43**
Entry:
**8:10**
